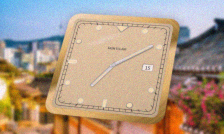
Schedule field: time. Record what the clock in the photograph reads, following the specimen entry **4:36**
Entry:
**7:09**
